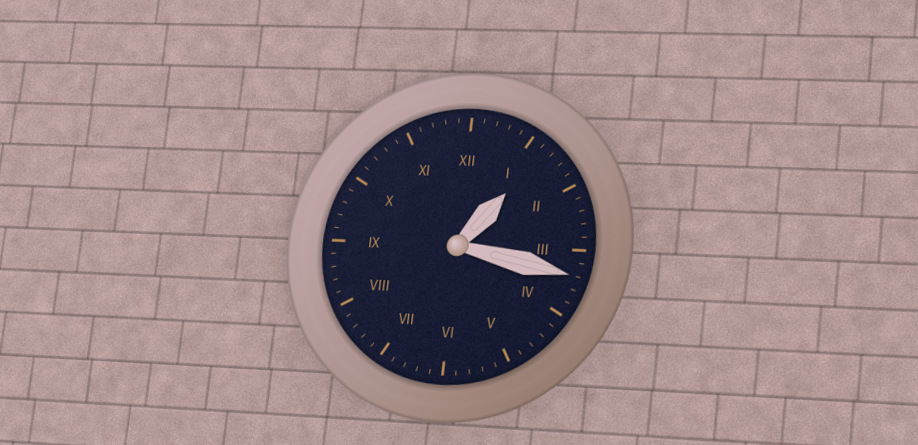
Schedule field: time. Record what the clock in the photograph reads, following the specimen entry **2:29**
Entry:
**1:17**
